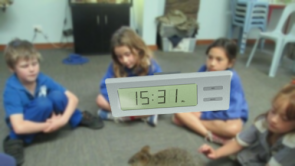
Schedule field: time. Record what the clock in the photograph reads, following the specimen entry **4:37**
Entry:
**15:31**
